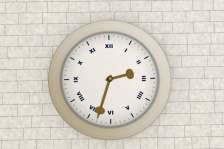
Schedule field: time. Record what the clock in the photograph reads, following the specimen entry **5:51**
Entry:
**2:33**
